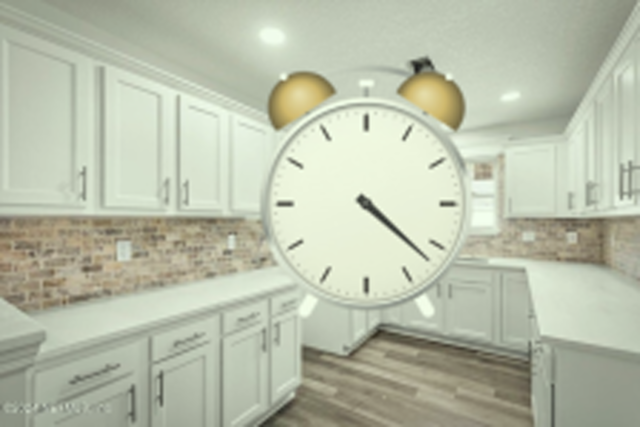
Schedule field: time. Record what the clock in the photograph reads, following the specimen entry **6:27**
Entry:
**4:22**
